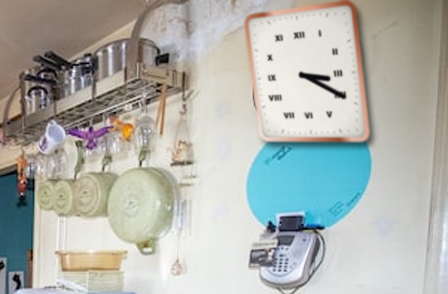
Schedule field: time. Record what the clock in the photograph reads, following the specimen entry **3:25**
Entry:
**3:20**
